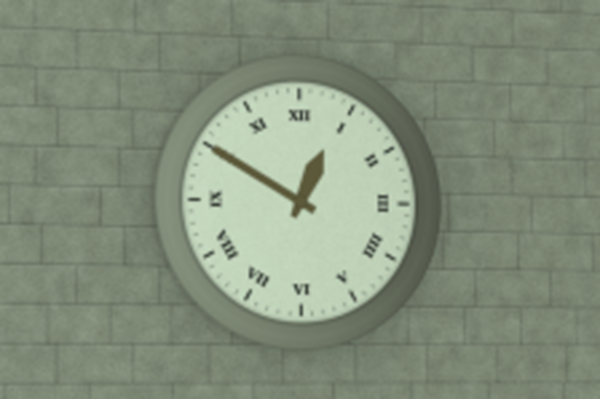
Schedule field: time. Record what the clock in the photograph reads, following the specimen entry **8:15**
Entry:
**12:50**
